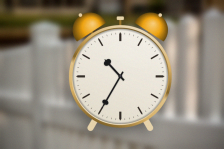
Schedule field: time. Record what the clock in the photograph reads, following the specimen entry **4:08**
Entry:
**10:35**
